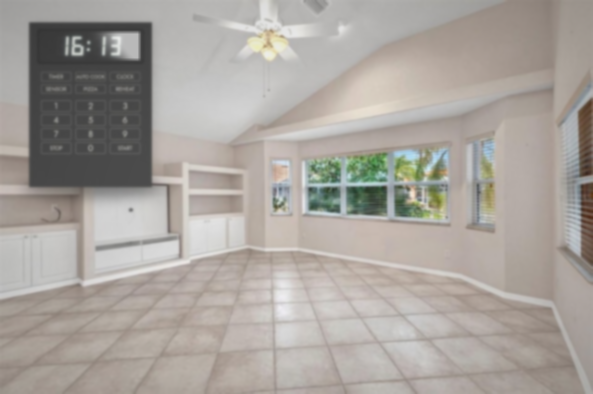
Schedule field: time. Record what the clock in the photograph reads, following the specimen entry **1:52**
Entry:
**16:13**
